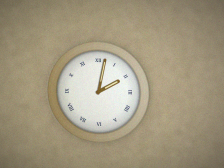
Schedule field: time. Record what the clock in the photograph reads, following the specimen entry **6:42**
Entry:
**2:02**
